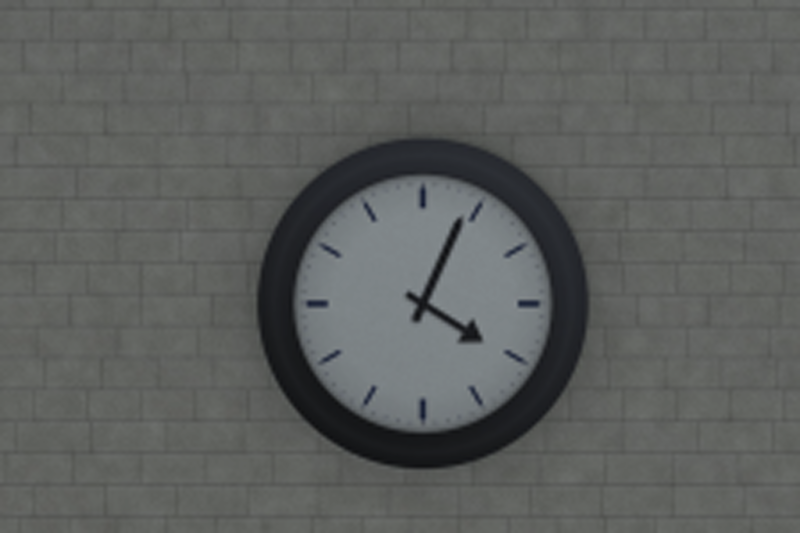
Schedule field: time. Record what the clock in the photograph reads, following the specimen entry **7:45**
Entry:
**4:04**
